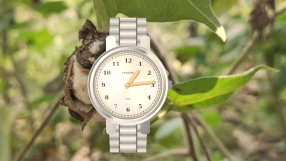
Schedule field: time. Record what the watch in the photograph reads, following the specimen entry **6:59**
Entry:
**1:14**
